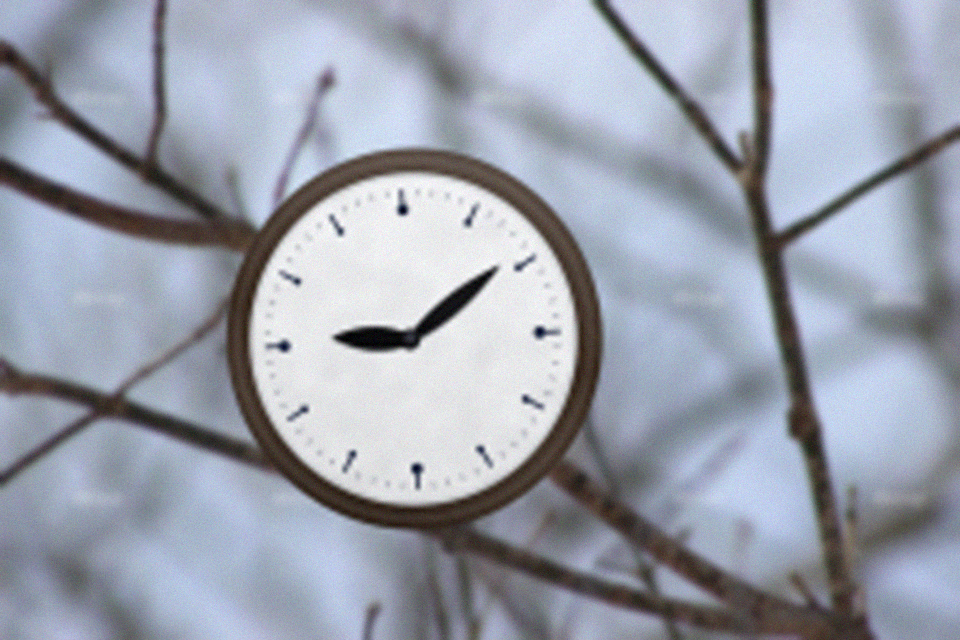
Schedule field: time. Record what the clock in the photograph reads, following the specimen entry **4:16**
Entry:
**9:09**
